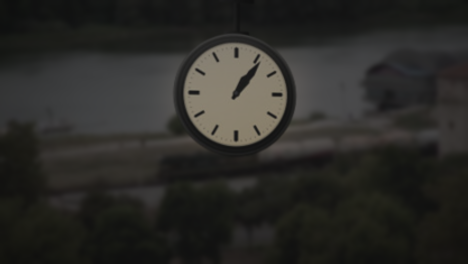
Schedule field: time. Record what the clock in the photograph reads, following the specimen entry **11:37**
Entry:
**1:06**
